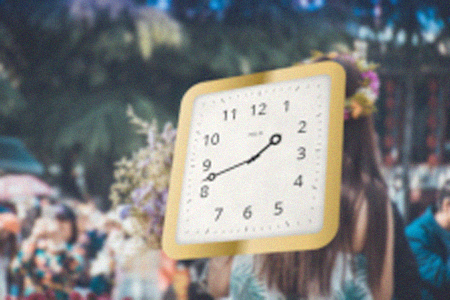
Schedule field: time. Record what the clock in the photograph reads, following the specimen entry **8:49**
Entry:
**1:42**
